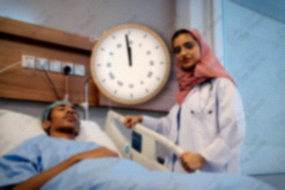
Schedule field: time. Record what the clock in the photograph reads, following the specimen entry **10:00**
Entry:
**11:59**
